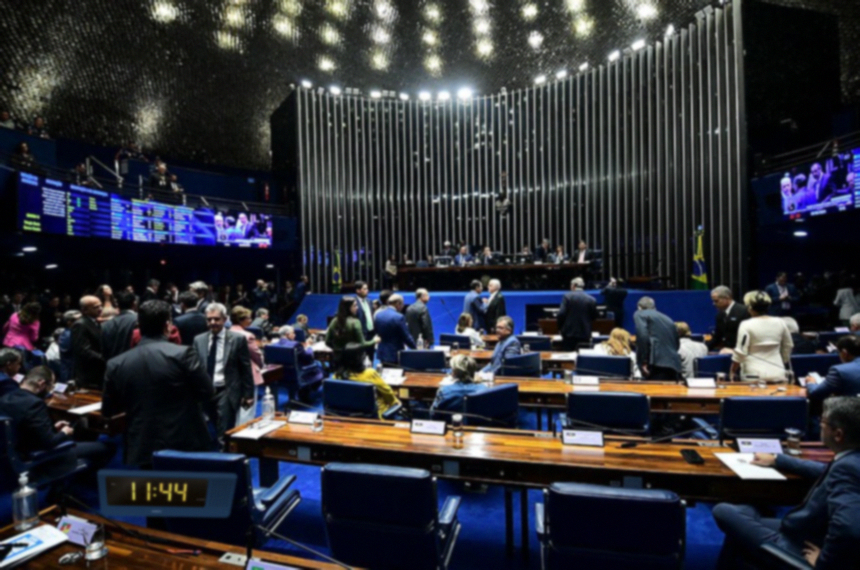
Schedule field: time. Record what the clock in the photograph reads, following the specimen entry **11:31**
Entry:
**11:44**
